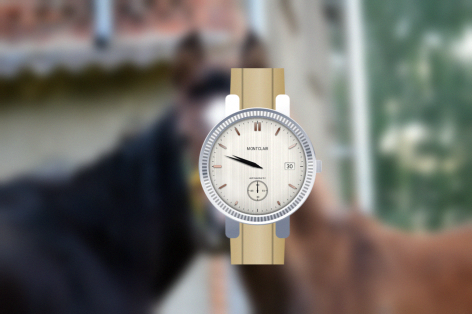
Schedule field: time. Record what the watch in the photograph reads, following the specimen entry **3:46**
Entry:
**9:48**
